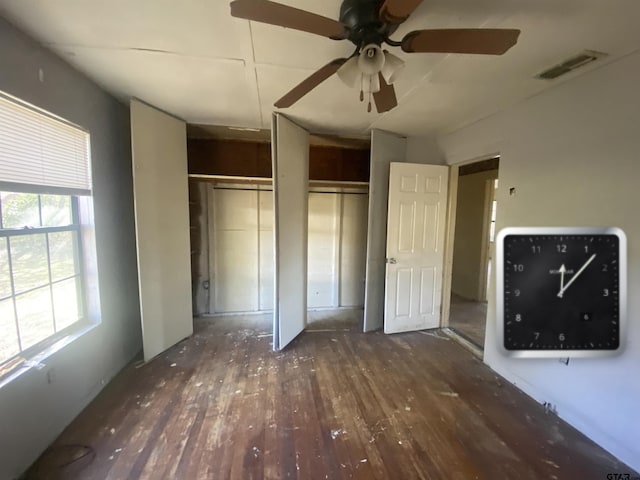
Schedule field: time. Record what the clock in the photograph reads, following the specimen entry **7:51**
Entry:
**12:07**
